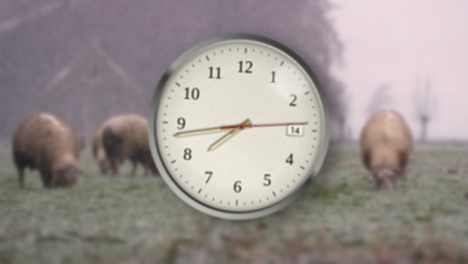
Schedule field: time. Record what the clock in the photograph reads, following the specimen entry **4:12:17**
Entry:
**7:43:14**
